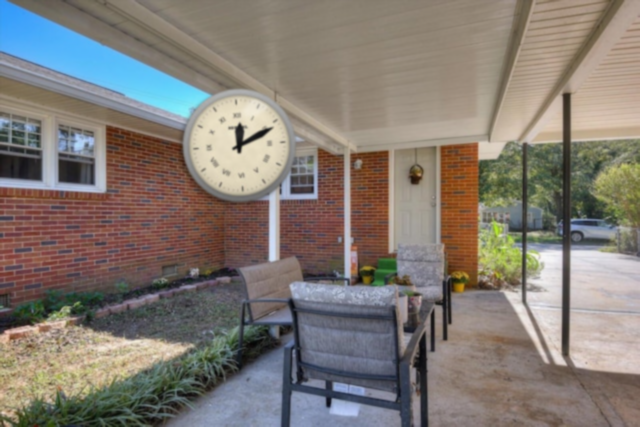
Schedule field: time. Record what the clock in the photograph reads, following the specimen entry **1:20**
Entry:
**12:11**
